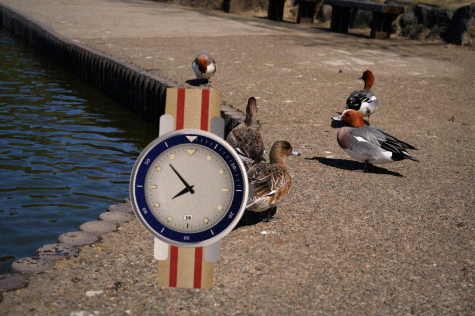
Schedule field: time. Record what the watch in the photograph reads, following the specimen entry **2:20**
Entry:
**7:53**
